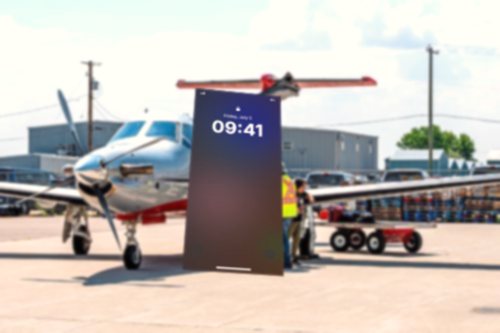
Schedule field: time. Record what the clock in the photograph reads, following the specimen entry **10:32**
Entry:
**9:41**
